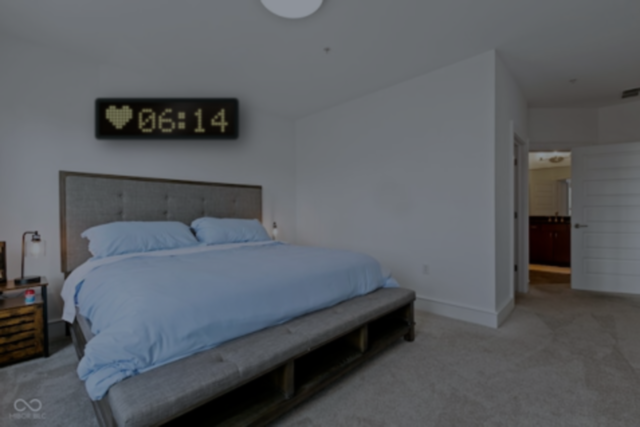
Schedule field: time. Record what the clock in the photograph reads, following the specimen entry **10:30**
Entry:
**6:14**
